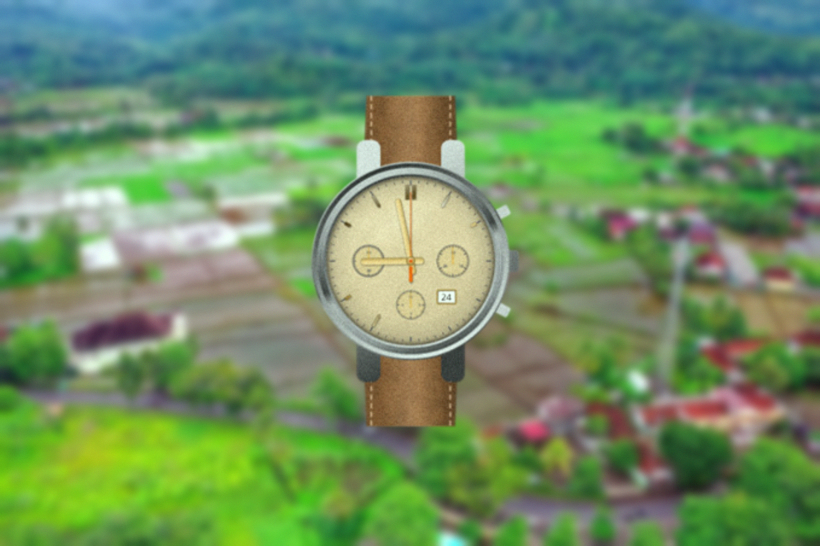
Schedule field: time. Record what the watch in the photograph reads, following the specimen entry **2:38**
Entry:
**8:58**
